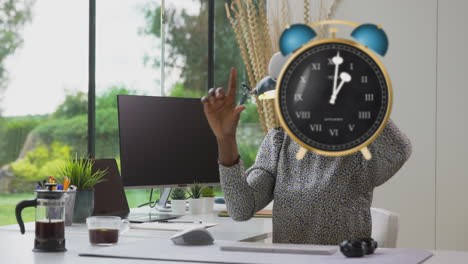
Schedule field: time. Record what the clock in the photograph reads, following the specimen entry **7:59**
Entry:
**1:01**
